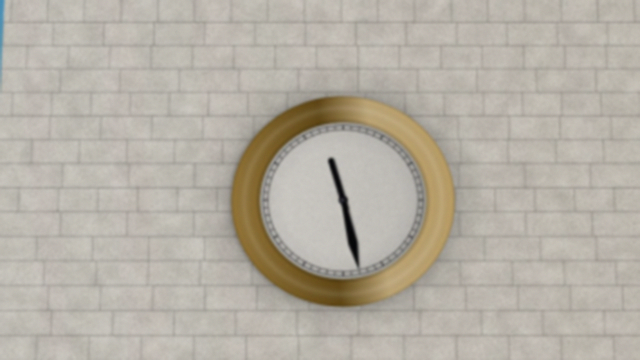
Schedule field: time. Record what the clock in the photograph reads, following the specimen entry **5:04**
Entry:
**11:28**
